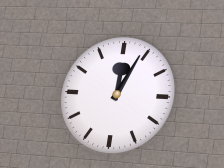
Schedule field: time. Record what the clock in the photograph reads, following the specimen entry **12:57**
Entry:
**12:04**
